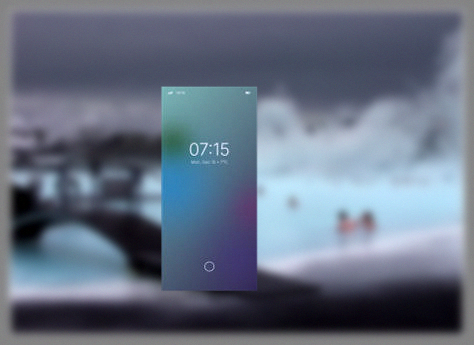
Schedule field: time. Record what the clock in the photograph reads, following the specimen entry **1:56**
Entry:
**7:15**
